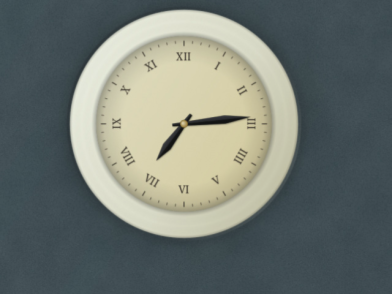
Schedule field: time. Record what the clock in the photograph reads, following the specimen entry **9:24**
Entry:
**7:14**
